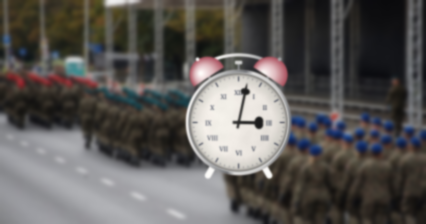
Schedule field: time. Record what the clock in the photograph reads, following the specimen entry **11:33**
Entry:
**3:02**
